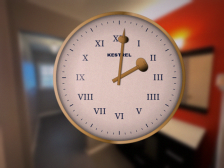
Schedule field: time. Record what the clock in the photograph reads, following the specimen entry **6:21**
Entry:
**2:01**
